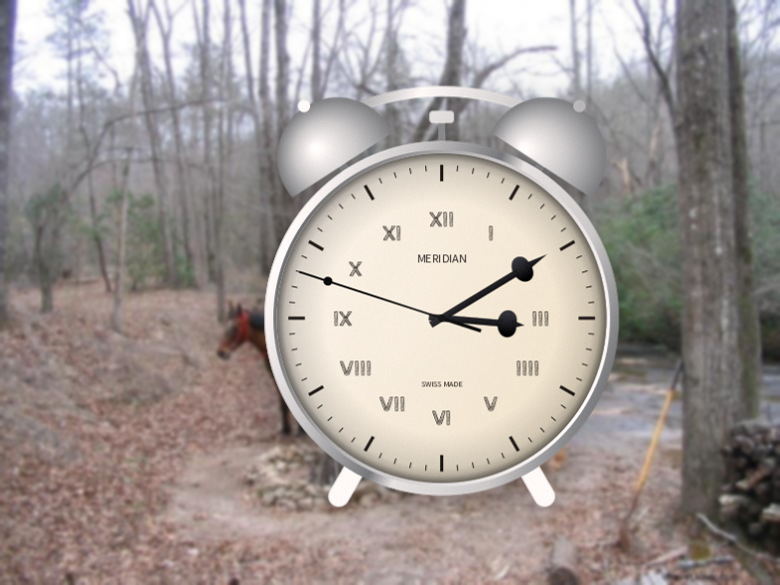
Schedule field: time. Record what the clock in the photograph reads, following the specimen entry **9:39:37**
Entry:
**3:09:48**
